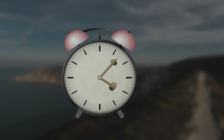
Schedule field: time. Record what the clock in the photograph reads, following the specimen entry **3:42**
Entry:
**4:07**
